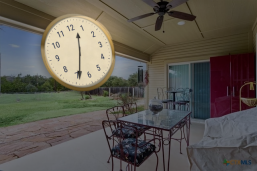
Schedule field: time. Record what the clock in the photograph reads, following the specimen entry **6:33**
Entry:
**12:34**
